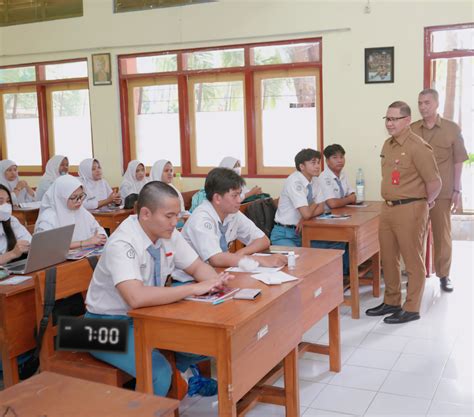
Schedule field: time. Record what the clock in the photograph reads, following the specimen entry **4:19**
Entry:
**7:00**
